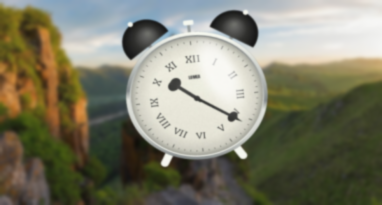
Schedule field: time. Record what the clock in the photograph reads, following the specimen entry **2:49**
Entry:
**10:21**
